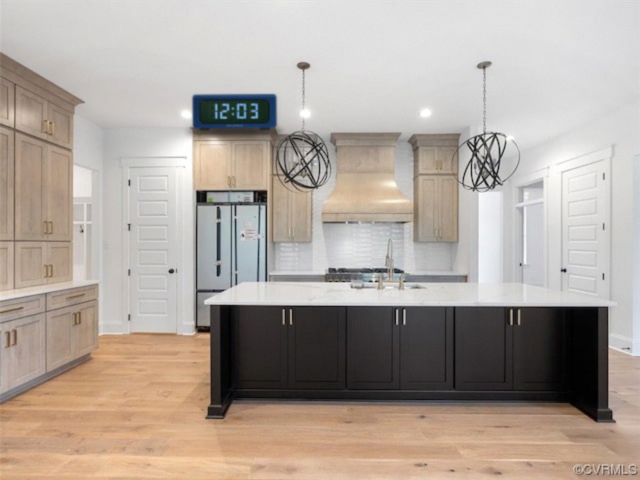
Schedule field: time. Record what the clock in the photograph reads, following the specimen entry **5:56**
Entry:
**12:03**
